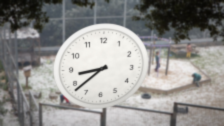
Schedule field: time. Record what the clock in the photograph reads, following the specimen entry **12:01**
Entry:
**8:38**
